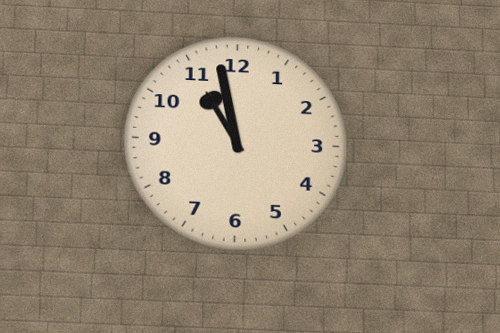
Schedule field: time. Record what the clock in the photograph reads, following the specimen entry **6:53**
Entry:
**10:58**
